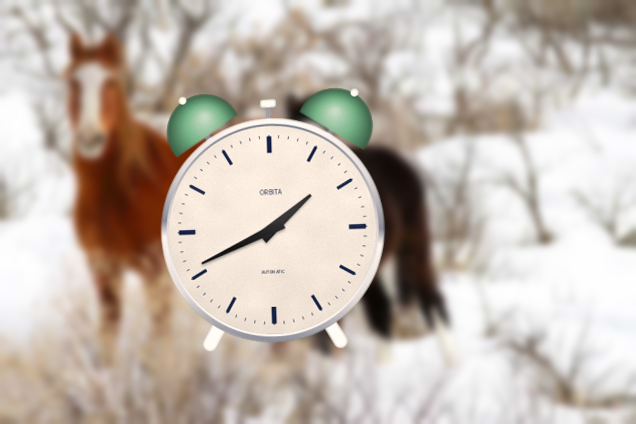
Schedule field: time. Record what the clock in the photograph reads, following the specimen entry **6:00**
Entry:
**1:41**
